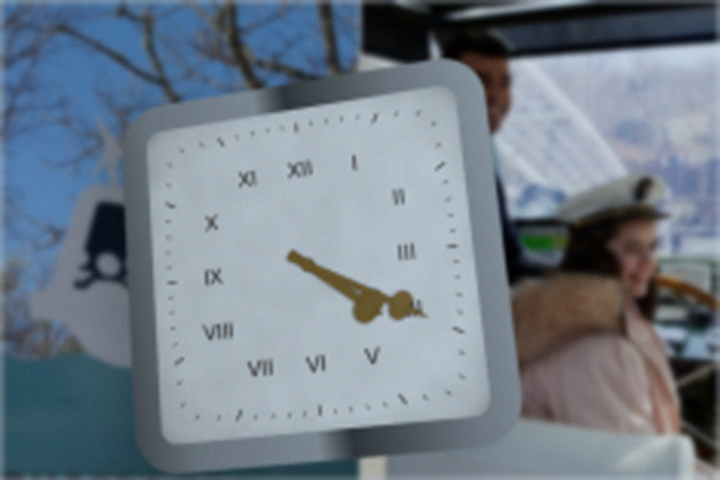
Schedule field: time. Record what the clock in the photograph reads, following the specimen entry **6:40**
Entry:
**4:20**
